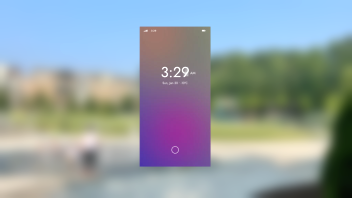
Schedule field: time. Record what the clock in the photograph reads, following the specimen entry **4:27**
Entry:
**3:29**
